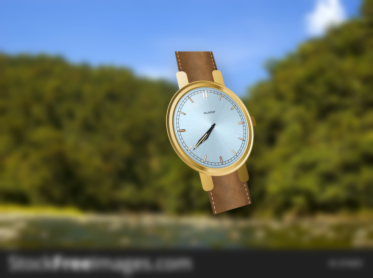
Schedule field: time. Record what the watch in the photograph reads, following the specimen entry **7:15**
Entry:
**7:39**
